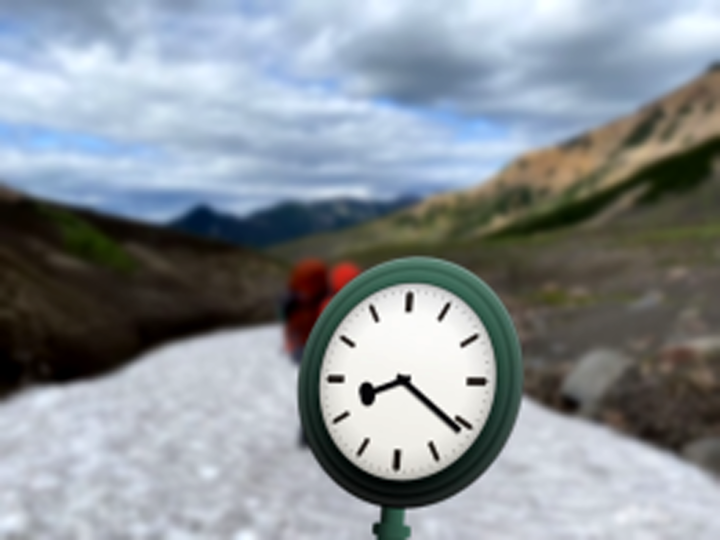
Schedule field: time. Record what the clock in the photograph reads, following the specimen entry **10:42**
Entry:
**8:21**
